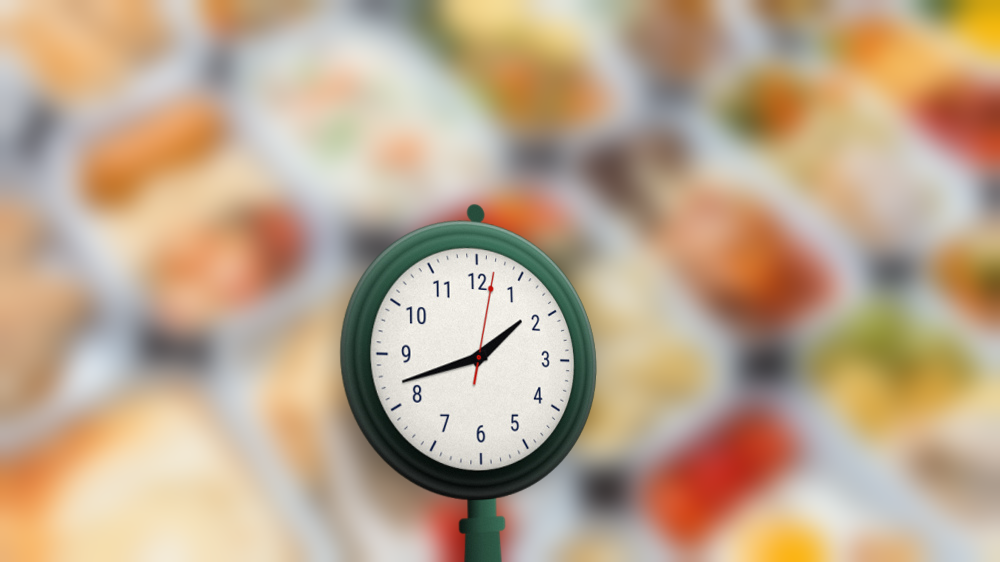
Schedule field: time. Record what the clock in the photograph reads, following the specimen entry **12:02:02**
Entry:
**1:42:02**
